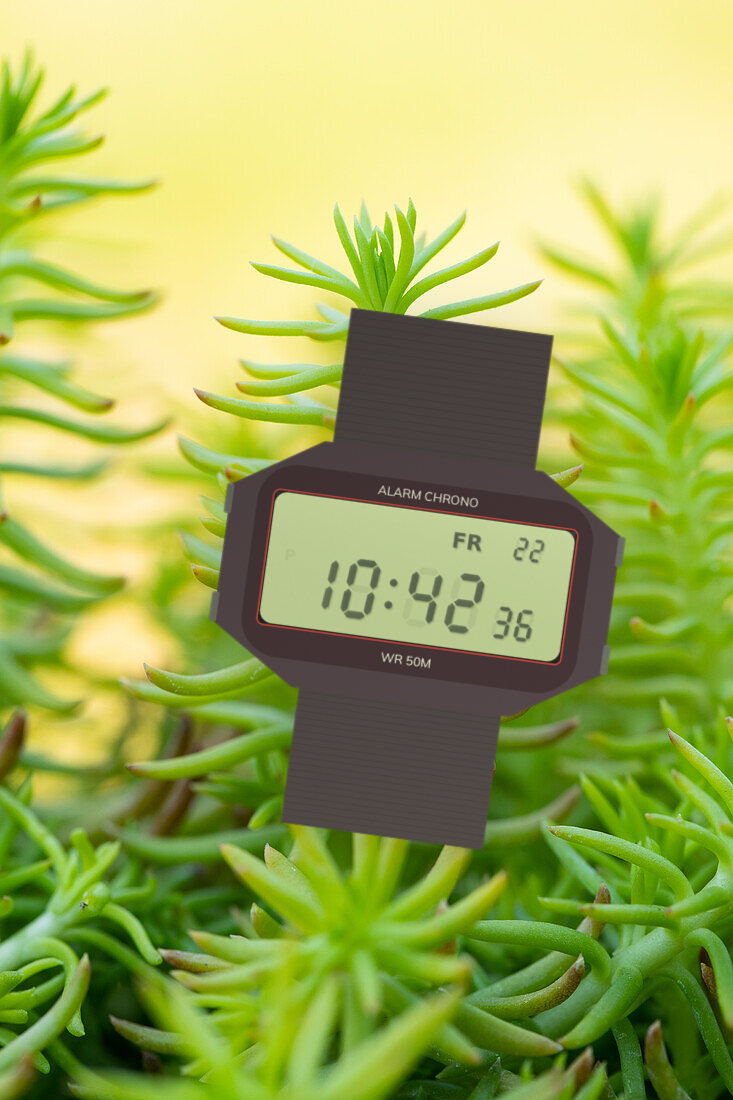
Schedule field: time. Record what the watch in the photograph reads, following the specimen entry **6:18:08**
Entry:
**10:42:36**
